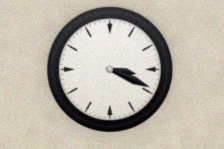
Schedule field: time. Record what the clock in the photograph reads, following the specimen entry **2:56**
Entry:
**3:19**
